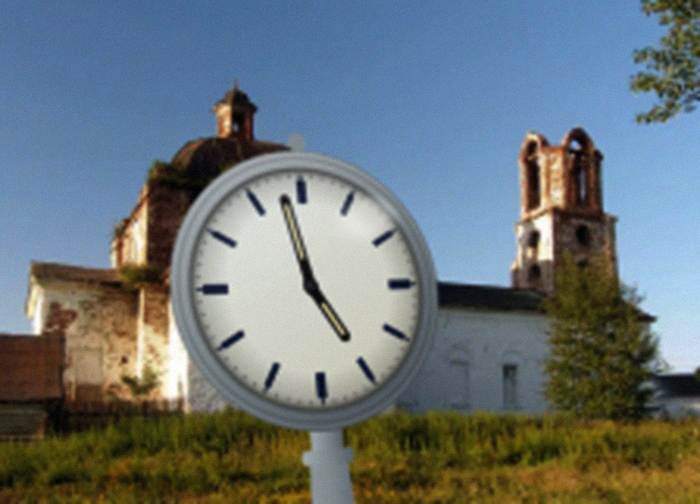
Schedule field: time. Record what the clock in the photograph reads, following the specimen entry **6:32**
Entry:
**4:58**
